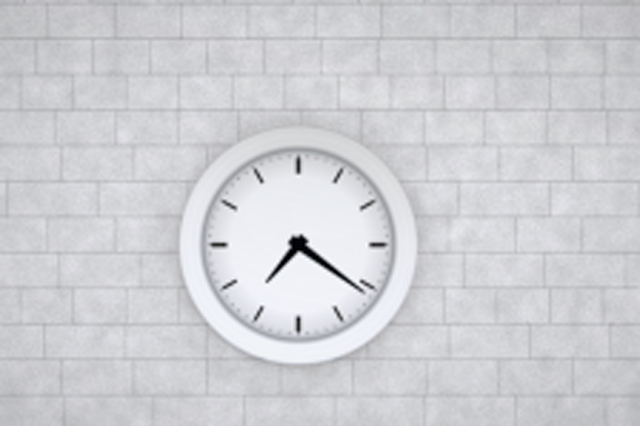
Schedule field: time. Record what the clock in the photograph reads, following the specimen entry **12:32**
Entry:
**7:21**
